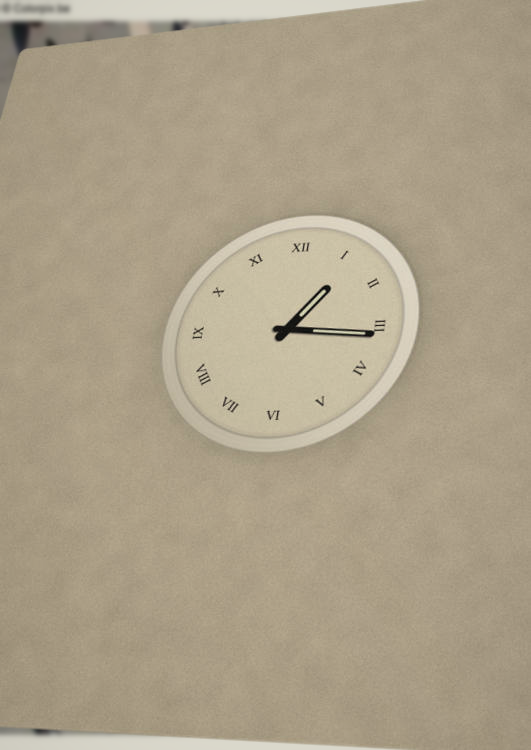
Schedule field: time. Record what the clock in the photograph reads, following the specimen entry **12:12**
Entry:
**1:16**
